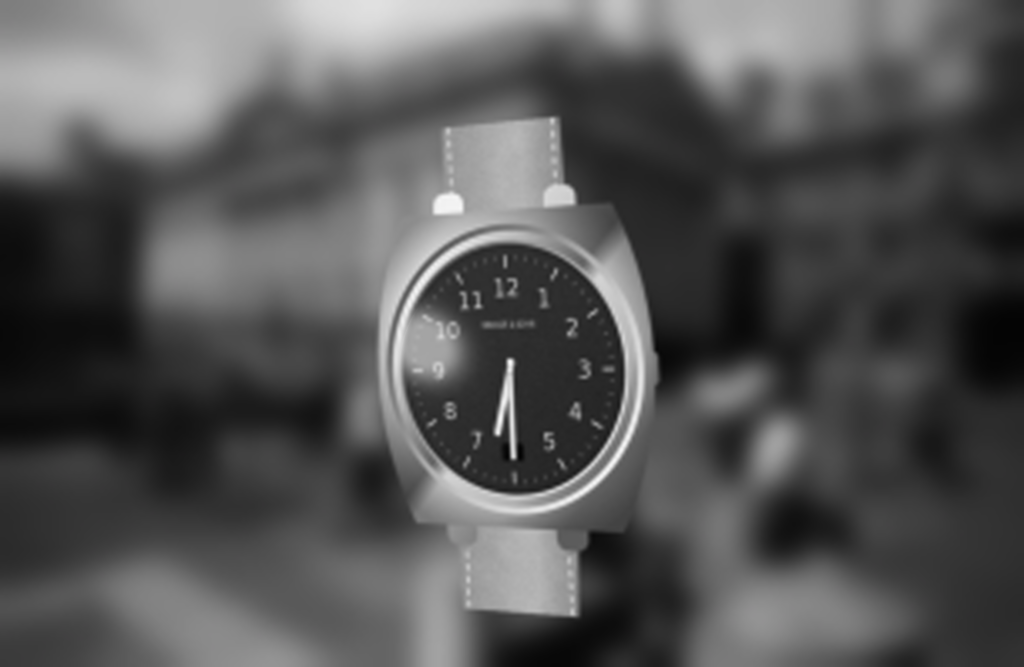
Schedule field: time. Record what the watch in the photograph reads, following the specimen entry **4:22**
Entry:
**6:30**
